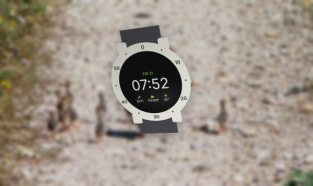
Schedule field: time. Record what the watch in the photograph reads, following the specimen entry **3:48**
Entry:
**7:52**
